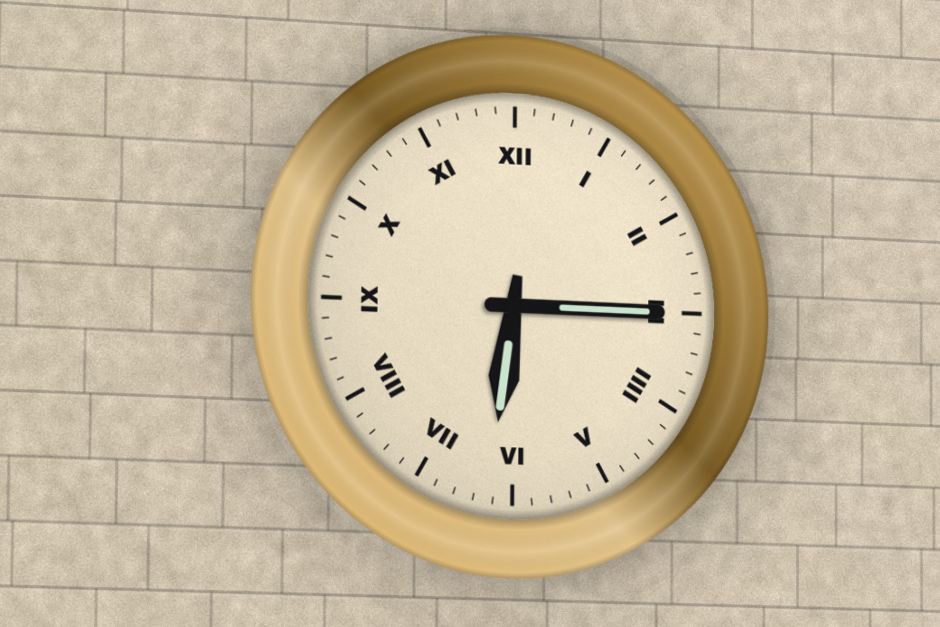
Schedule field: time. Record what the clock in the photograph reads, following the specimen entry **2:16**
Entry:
**6:15**
